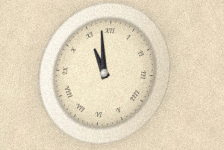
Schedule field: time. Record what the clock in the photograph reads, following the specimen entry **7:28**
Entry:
**10:58**
